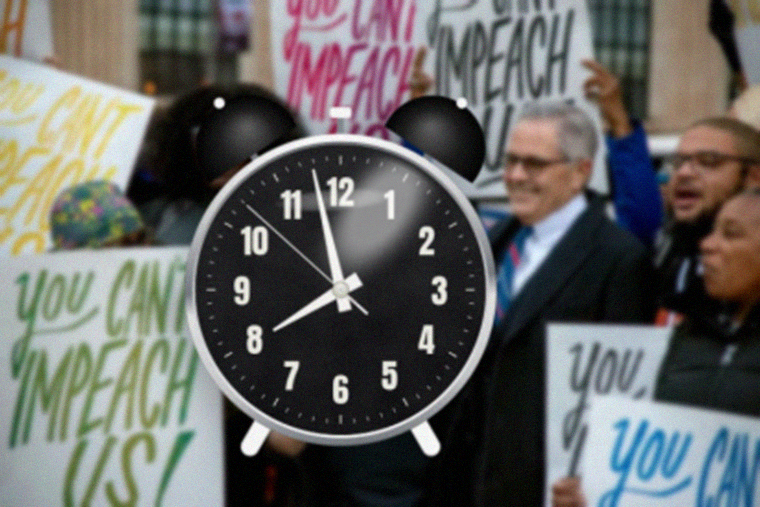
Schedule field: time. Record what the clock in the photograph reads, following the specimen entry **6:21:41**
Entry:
**7:57:52**
